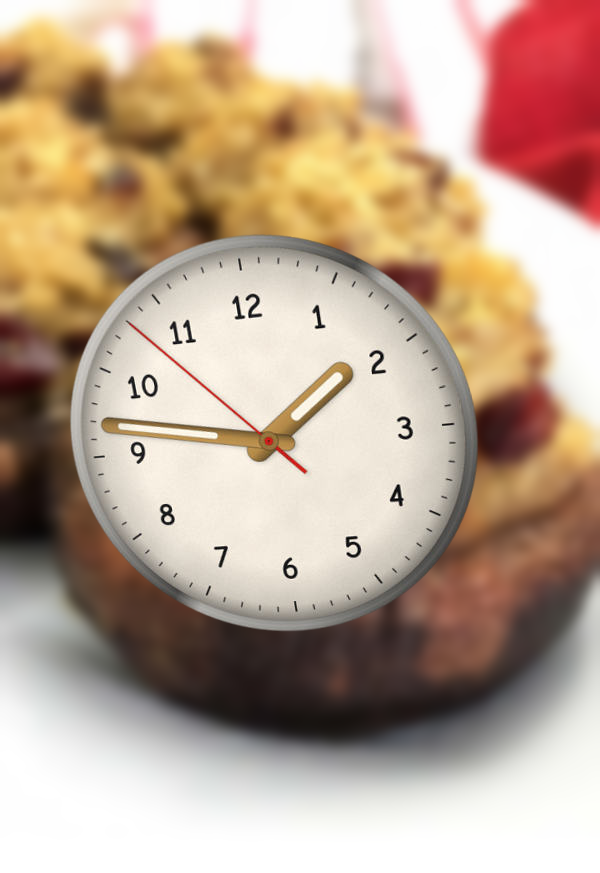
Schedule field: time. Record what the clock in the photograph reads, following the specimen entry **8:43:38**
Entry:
**1:46:53**
